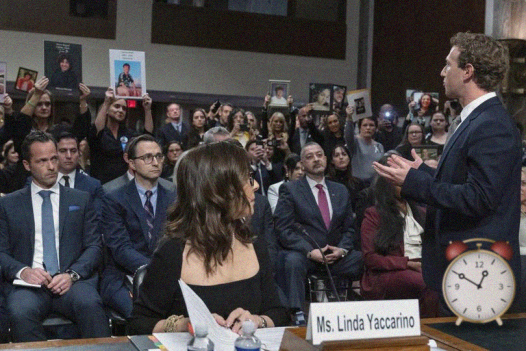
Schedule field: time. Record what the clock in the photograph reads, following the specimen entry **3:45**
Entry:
**12:50**
